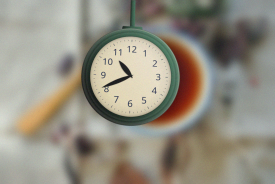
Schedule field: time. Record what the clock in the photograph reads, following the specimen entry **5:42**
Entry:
**10:41**
